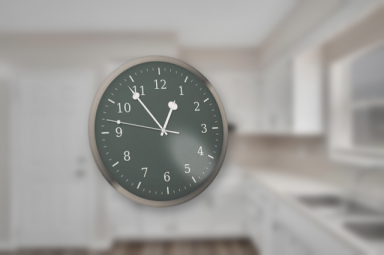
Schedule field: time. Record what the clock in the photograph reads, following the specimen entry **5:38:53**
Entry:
**12:53:47**
